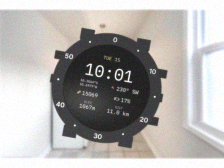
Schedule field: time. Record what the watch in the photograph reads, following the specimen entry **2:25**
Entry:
**10:01**
